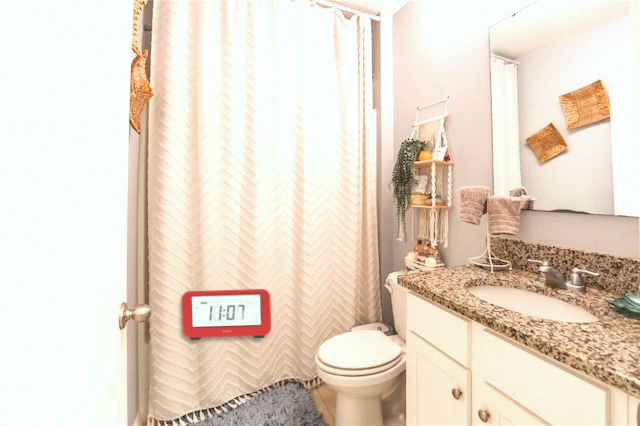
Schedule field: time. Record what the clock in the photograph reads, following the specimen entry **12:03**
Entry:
**11:07**
